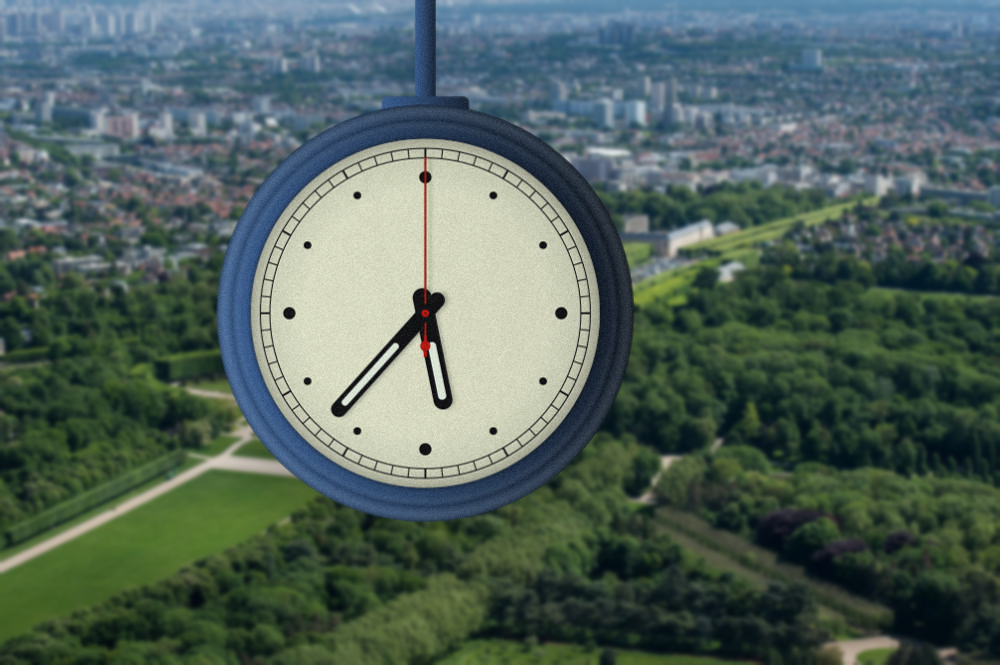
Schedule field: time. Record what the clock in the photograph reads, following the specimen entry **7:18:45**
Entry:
**5:37:00**
